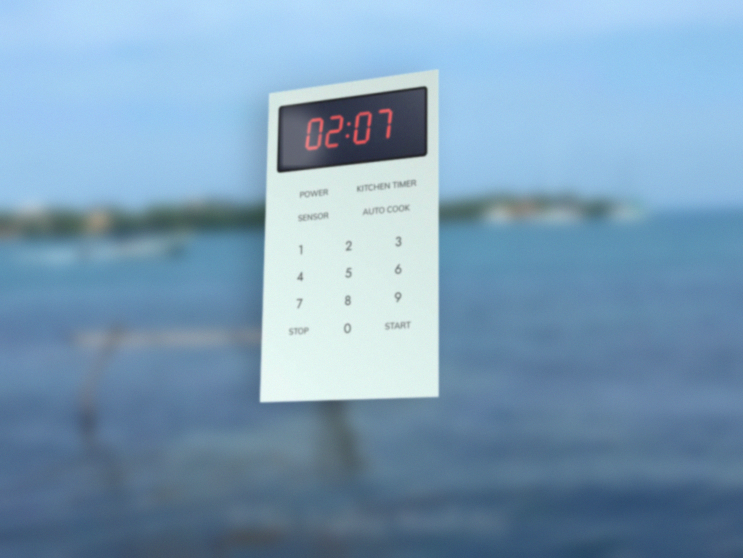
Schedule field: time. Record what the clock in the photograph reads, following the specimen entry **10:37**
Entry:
**2:07**
